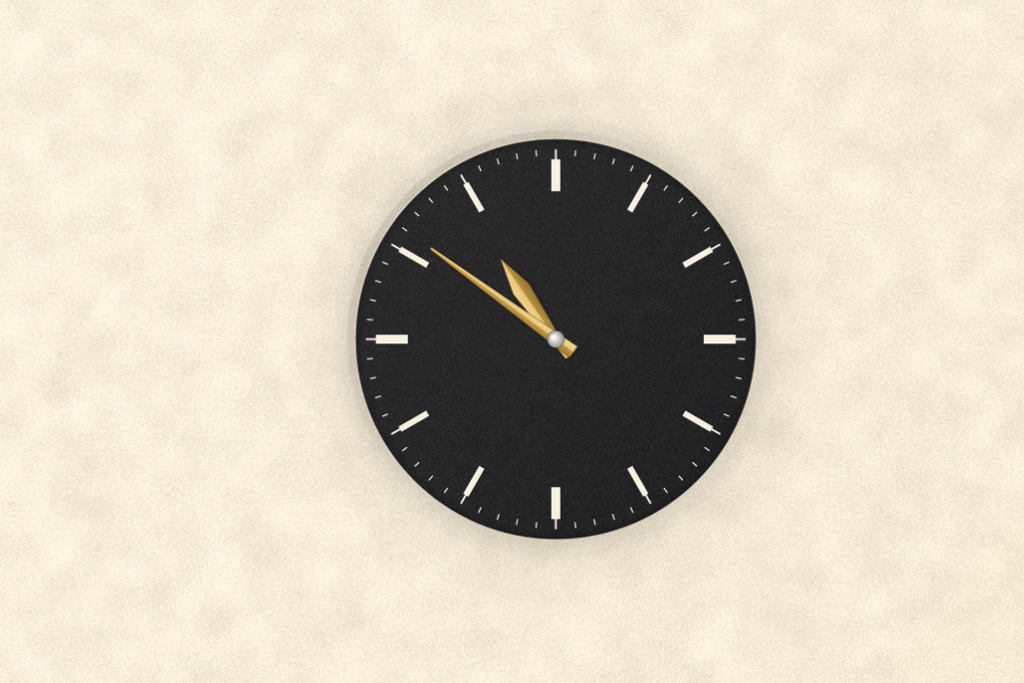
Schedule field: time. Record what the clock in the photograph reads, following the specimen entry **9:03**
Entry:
**10:51**
